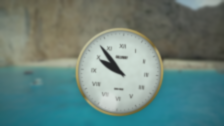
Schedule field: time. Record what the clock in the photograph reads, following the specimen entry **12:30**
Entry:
**9:53**
